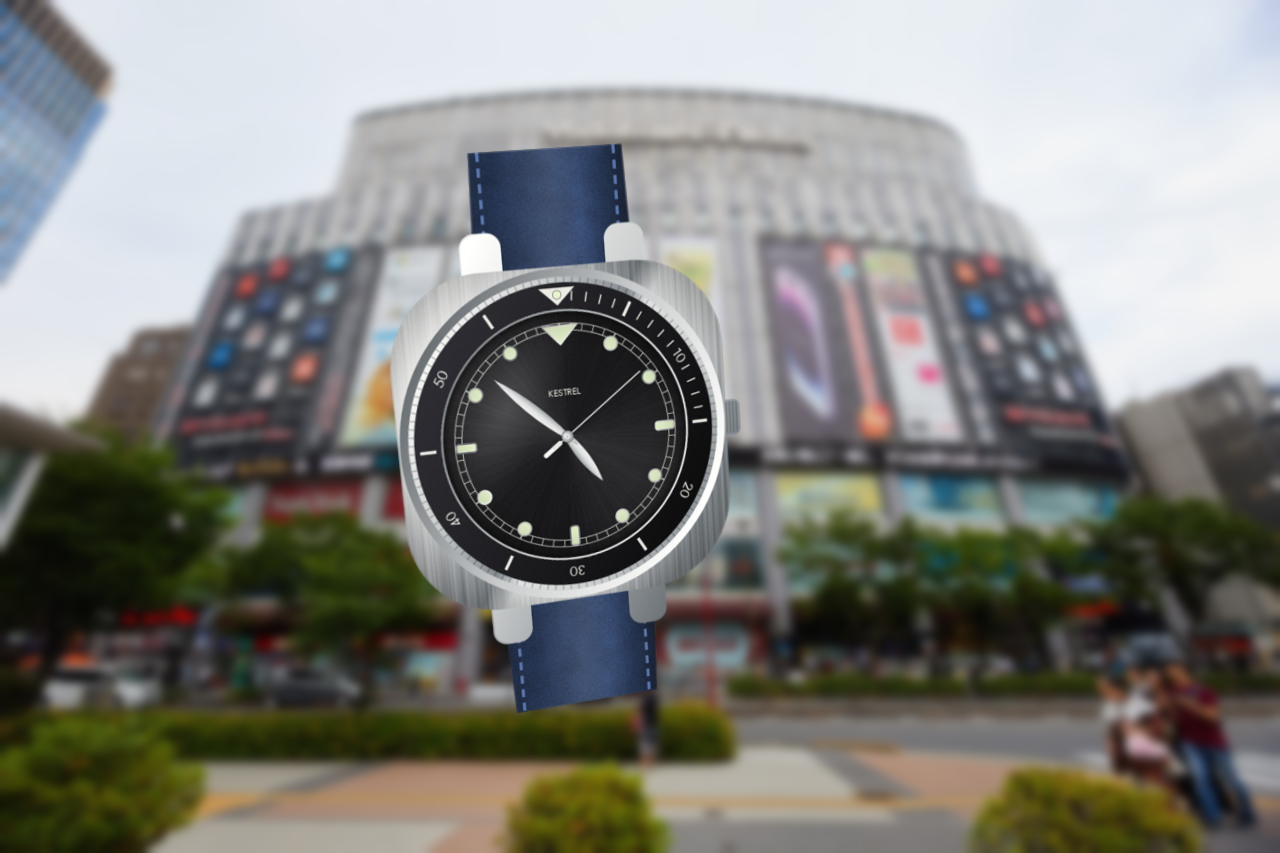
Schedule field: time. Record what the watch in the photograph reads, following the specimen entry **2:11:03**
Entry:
**4:52:09**
